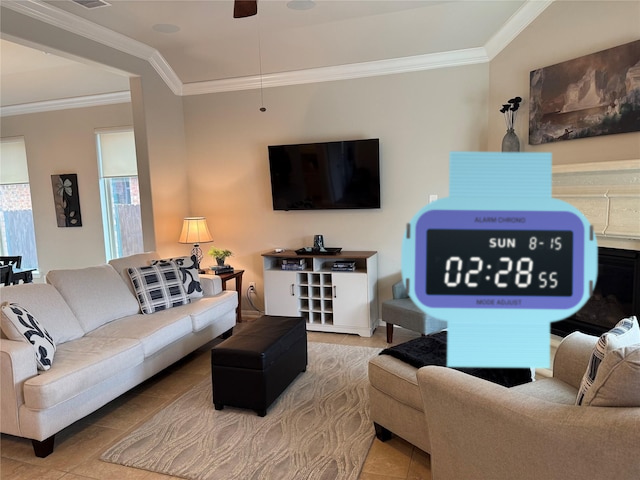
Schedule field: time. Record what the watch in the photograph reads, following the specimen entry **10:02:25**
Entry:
**2:28:55**
